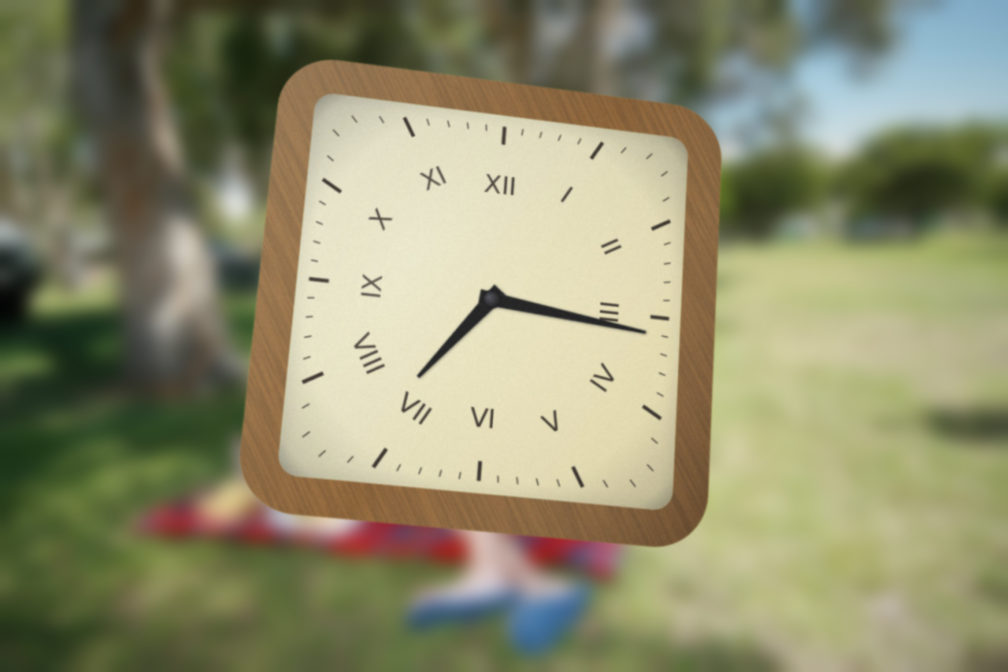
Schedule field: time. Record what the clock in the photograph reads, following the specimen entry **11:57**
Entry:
**7:16**
